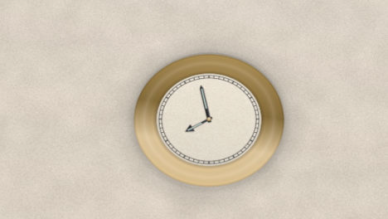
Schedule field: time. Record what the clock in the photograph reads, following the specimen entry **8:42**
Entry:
**7:58**
